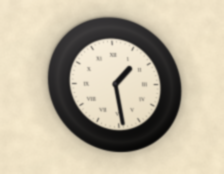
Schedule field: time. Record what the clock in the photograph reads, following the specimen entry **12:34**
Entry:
**1:29**
